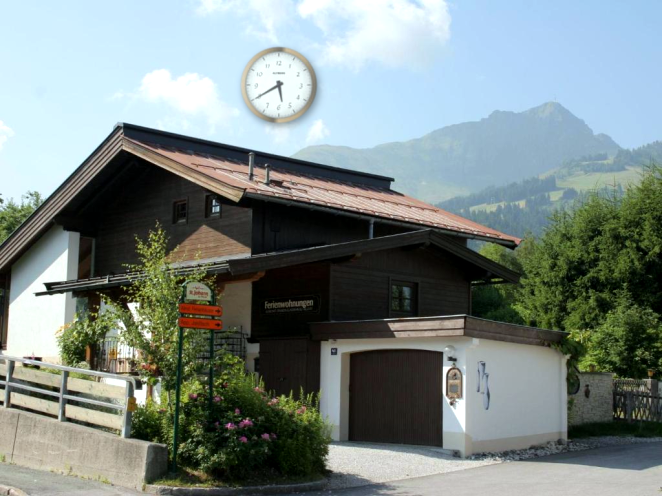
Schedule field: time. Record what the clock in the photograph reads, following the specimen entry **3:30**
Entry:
**5:40**
